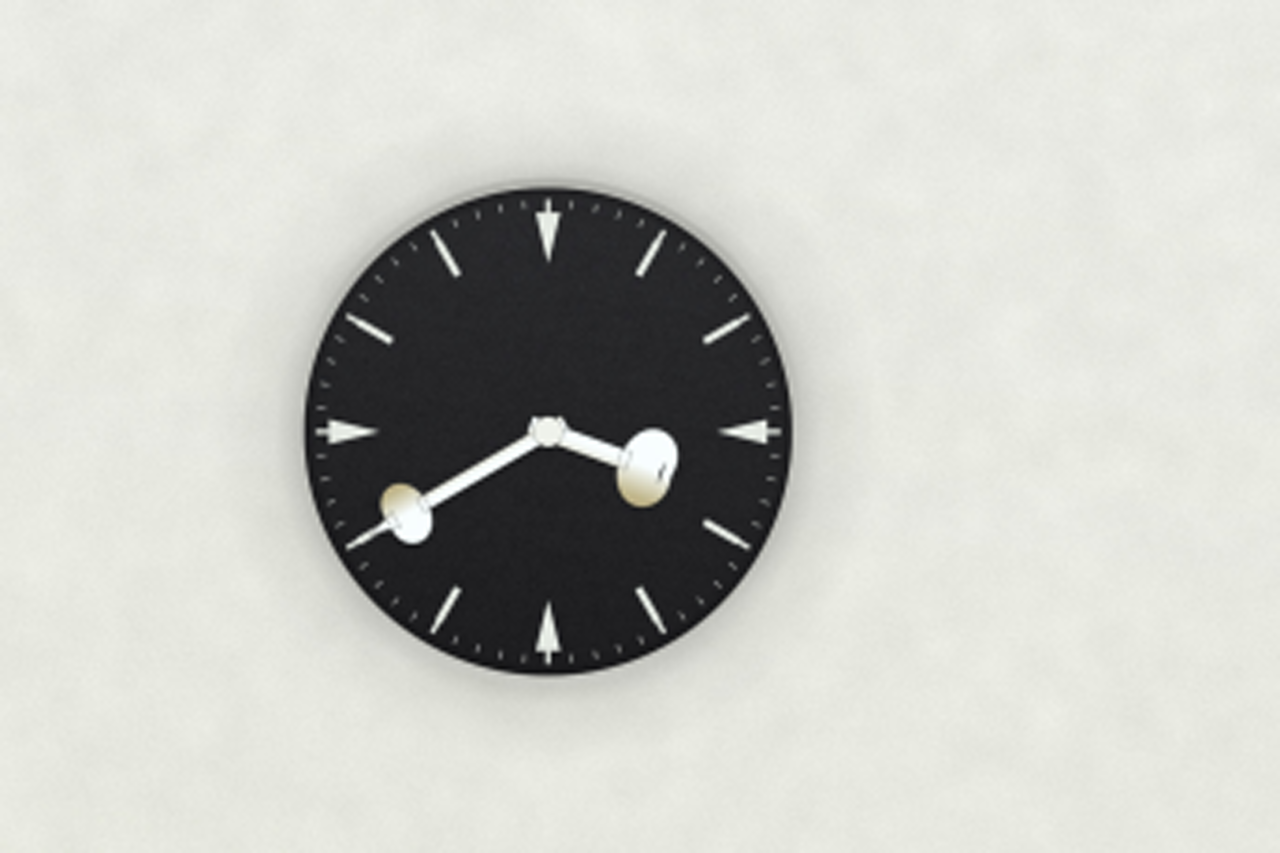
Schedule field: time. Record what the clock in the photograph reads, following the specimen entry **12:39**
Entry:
**3:40**
